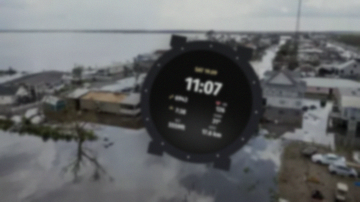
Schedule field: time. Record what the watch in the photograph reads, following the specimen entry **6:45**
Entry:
**11:07**
